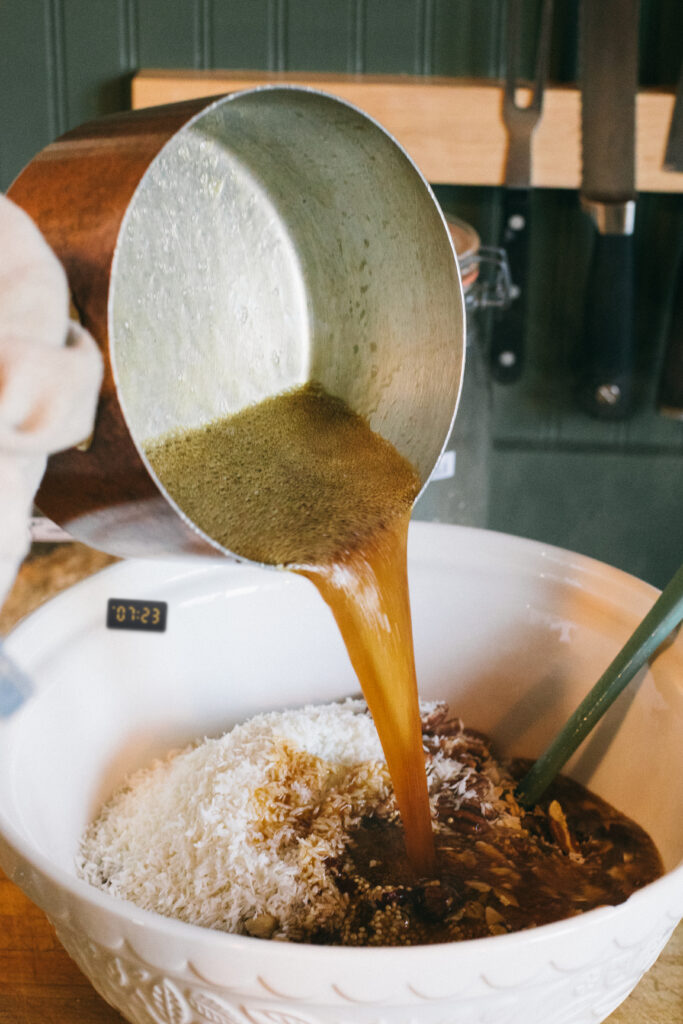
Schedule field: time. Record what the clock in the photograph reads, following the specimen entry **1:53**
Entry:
**7:23**
